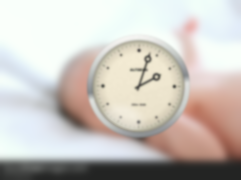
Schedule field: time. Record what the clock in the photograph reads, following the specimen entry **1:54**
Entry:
**2:03**
